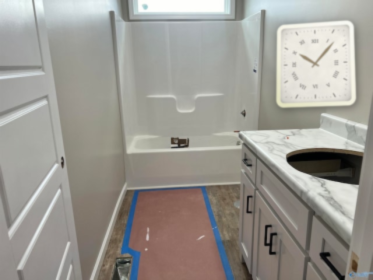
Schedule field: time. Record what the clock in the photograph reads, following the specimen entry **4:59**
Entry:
**10:07**
